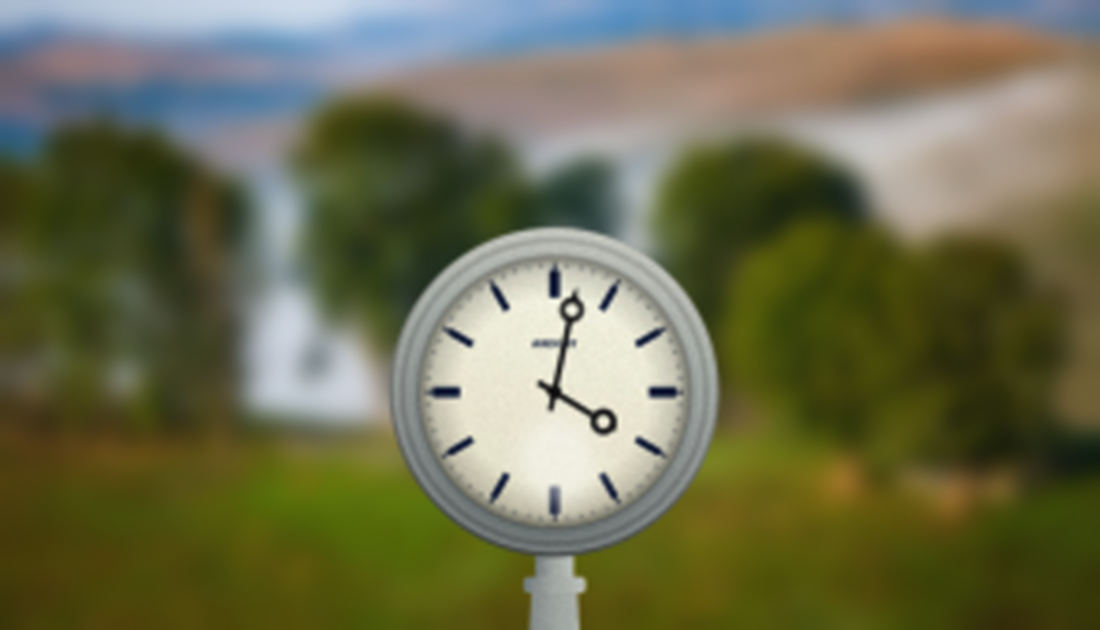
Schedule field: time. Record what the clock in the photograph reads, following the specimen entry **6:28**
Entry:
**4:02**
